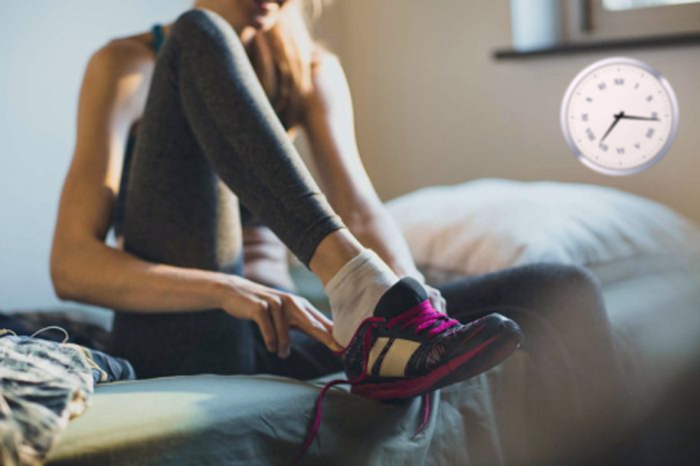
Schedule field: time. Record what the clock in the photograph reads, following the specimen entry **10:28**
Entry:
**7:16**
